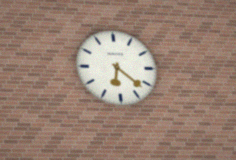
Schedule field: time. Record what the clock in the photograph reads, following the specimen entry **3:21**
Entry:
**6:22**
